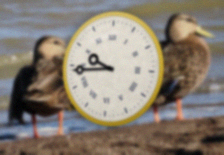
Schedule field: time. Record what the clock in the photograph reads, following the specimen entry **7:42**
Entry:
**9:44**
